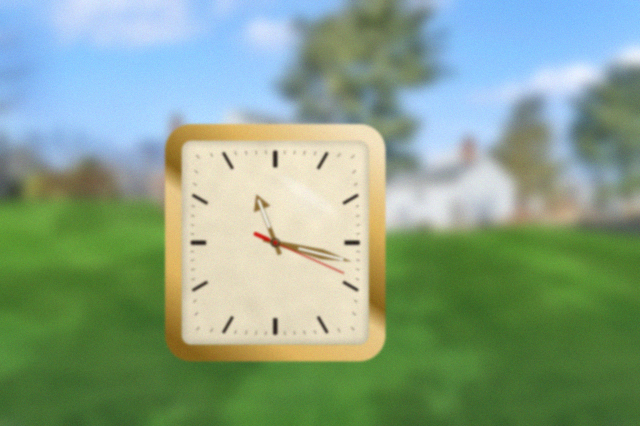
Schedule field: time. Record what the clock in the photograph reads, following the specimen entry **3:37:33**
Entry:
**11:17:19**
